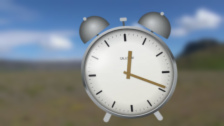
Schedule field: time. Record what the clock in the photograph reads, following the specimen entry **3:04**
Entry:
**12:19**
